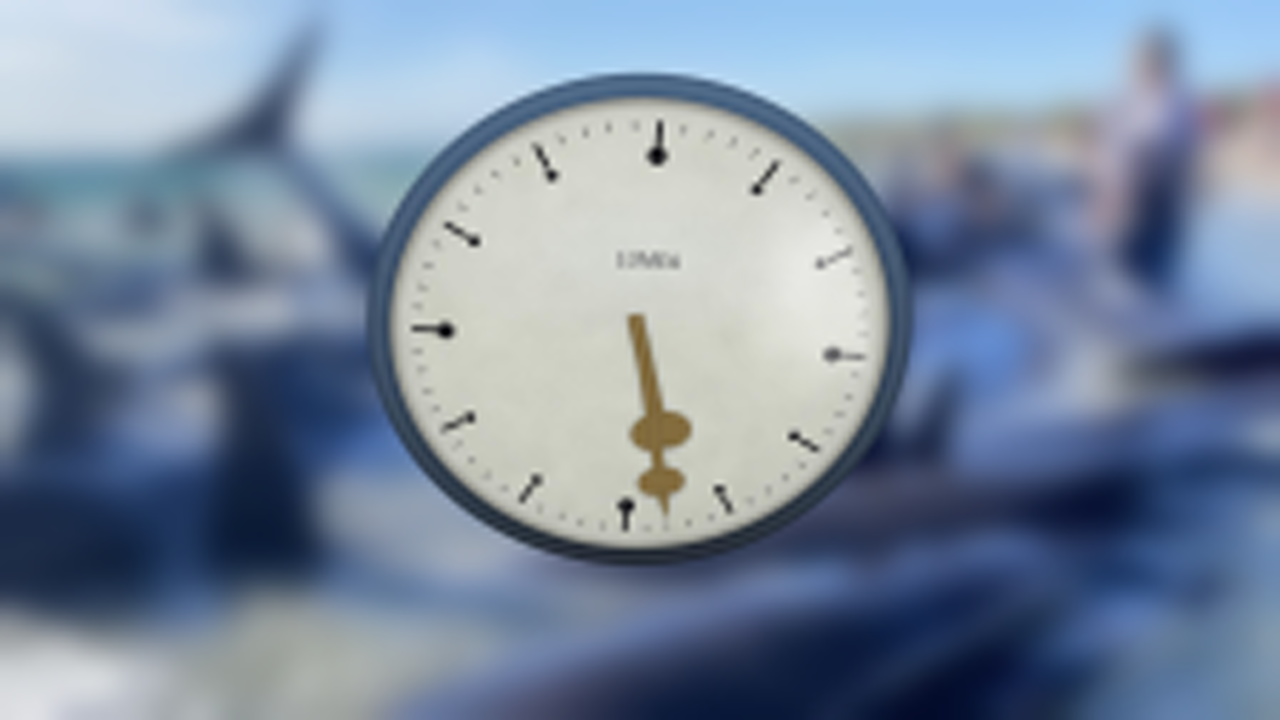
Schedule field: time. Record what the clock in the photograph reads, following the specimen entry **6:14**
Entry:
**5:28**
